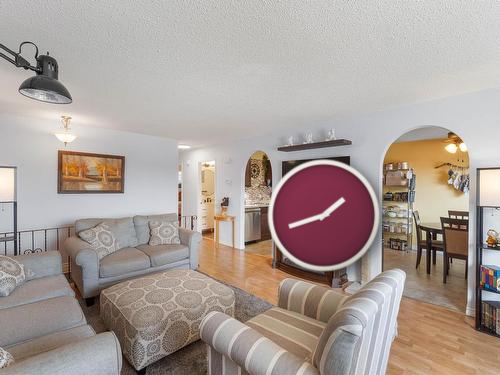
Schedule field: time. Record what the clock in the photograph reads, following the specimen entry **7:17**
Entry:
**1:42**
